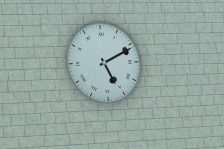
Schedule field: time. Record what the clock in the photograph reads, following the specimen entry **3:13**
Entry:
**5:11**
